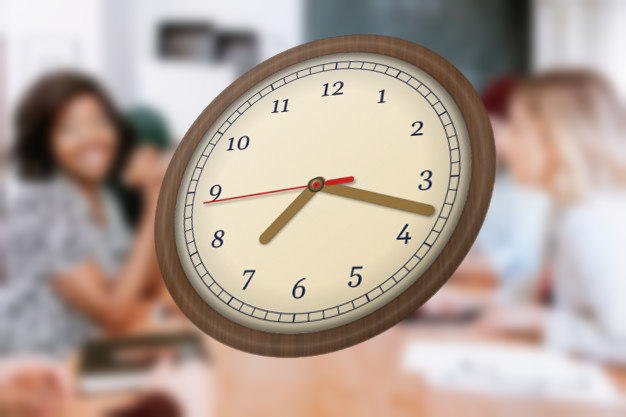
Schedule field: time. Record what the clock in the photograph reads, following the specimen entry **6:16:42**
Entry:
**7:17:44**
